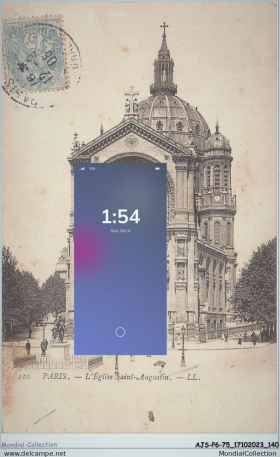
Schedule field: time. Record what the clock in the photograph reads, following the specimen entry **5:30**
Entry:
**1:54**
